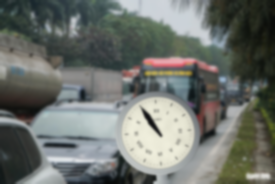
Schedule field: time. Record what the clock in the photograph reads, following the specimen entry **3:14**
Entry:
**10:55**
